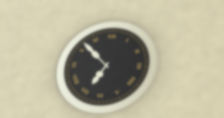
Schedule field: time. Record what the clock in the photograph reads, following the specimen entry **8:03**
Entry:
**6:52**
